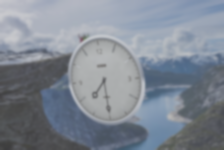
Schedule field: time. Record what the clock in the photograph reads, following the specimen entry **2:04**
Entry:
**7:30**
